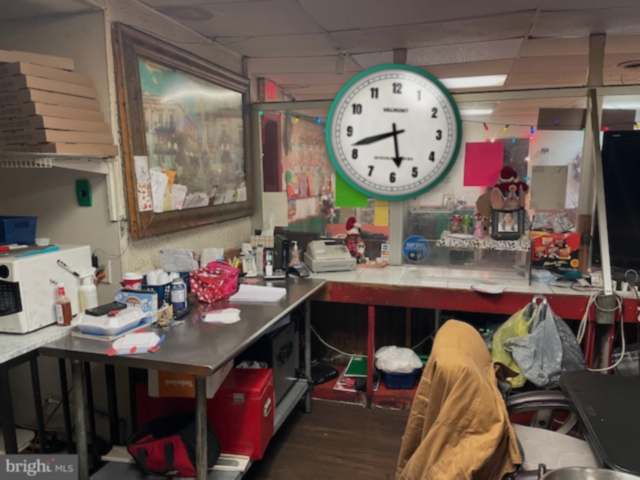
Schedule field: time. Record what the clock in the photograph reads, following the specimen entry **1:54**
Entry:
**5:42**
